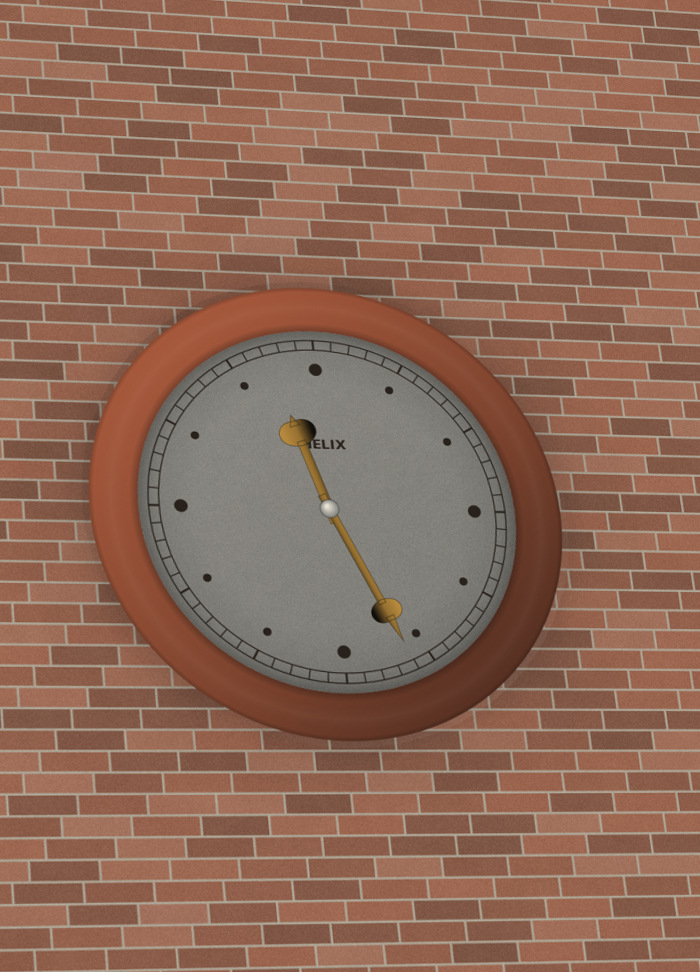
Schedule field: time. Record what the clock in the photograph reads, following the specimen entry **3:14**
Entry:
**11:26**
